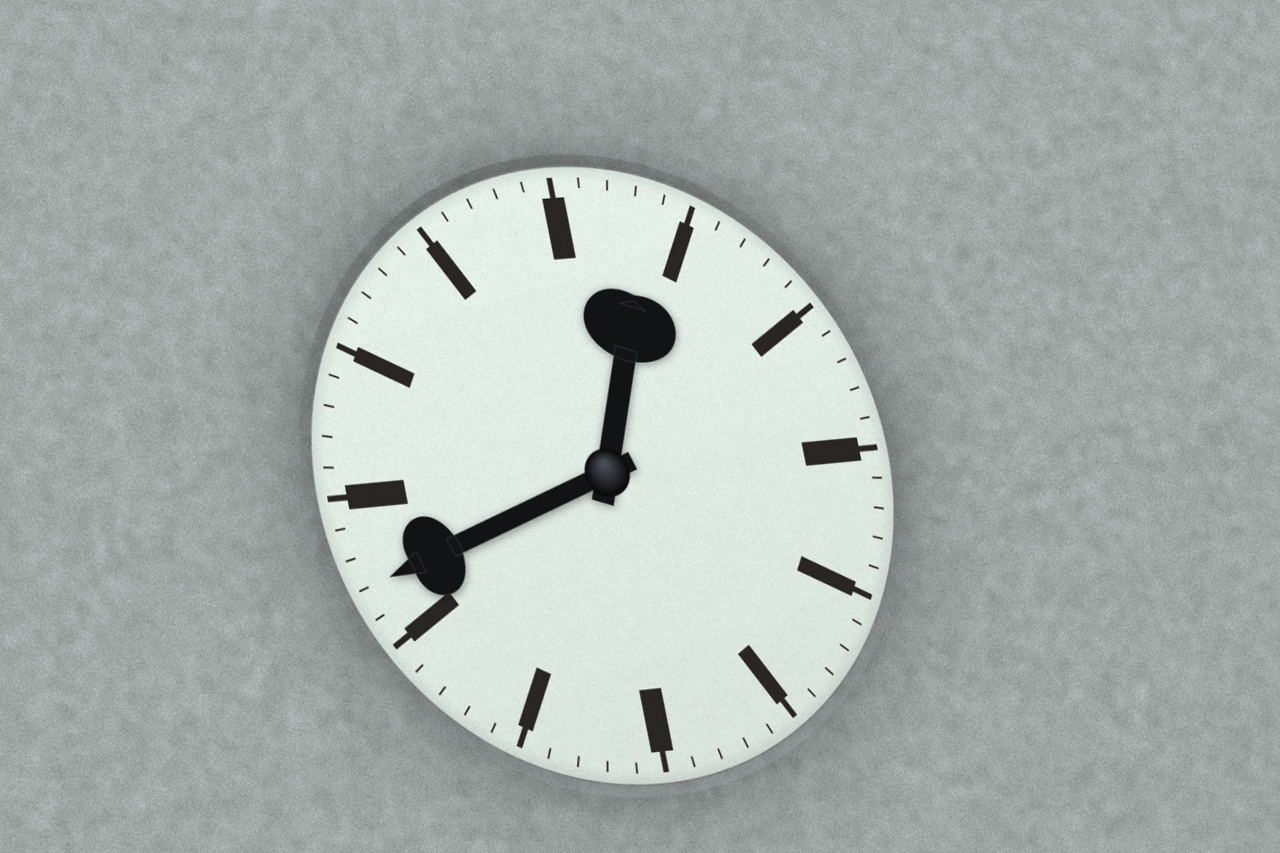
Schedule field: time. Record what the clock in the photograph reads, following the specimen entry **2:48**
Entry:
**12:42**
